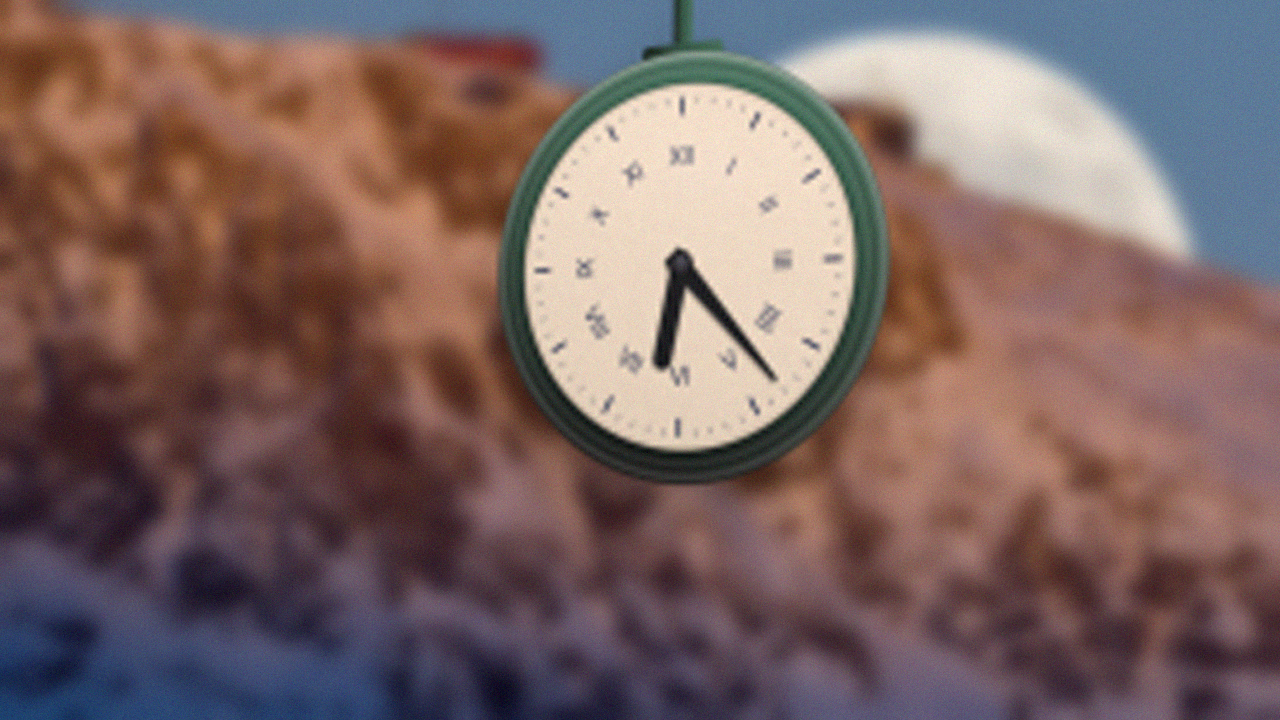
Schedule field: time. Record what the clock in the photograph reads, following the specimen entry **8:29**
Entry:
**6:23**
